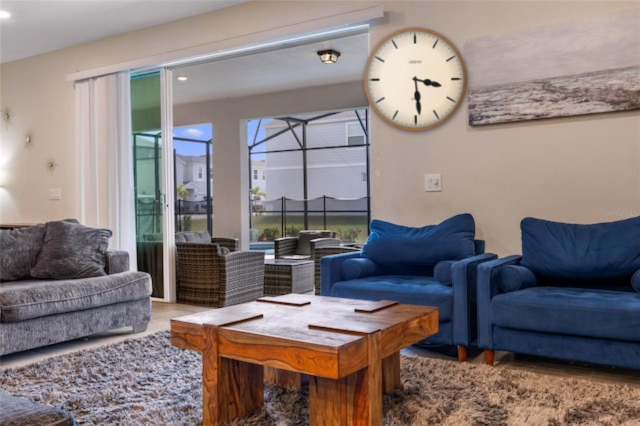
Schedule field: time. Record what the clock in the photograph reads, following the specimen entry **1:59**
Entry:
**3:29**
